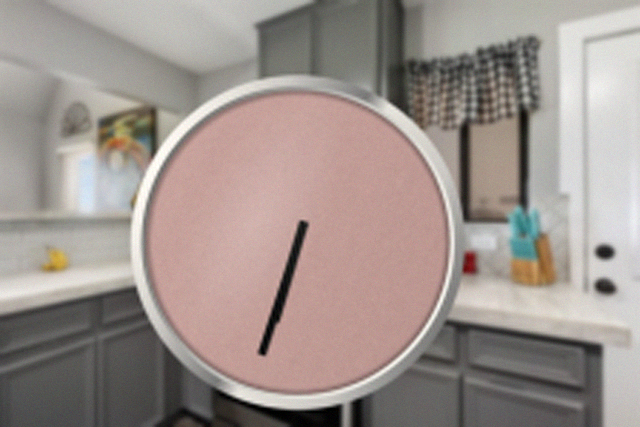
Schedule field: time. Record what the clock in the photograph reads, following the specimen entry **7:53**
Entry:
**6:33**
